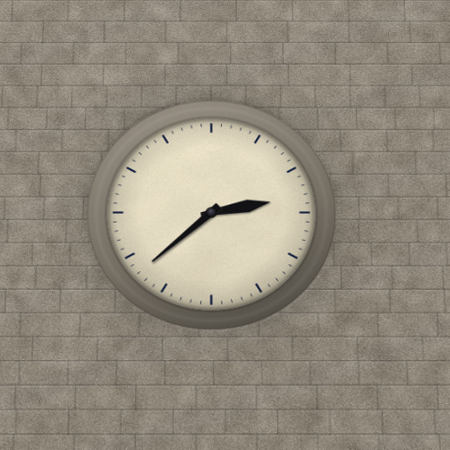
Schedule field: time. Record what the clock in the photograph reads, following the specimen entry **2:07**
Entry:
**2:38**
